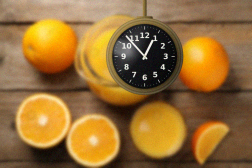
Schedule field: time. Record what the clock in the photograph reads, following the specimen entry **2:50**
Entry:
**12:53**
